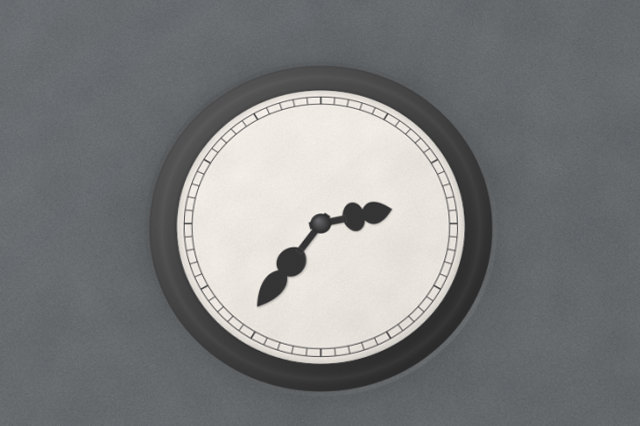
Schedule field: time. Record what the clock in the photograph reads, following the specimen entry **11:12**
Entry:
**2:36**
